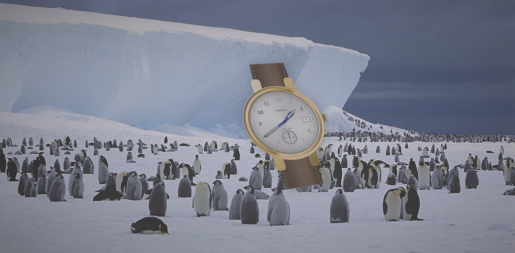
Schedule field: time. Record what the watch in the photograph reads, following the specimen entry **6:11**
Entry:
**1:40**
